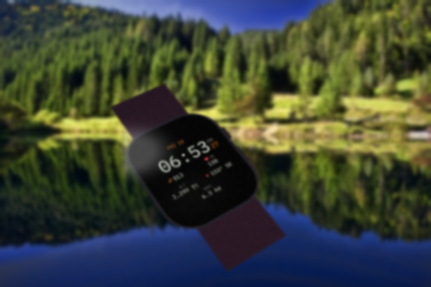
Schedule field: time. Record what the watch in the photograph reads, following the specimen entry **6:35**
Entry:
**6:53**
